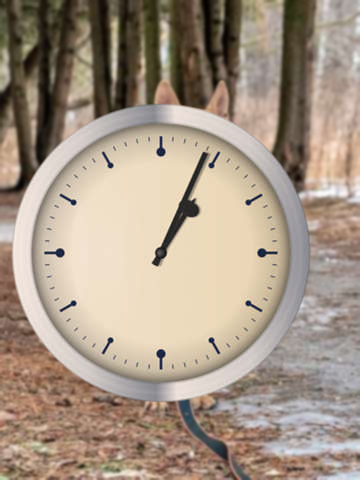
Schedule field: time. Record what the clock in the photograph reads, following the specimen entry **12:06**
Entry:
**1:04**
